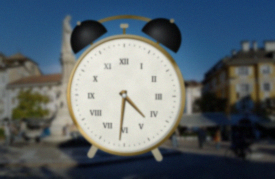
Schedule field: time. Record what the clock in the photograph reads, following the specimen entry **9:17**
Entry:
**4:31**
